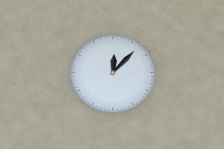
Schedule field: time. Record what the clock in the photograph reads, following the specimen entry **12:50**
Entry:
**12:07**
